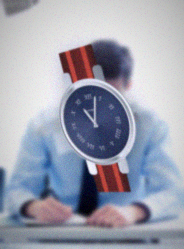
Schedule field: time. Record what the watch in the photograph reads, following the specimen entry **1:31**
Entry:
**11:03**
